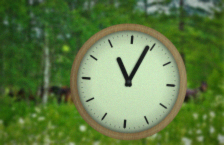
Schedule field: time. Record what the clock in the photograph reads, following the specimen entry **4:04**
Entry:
**11:04**
